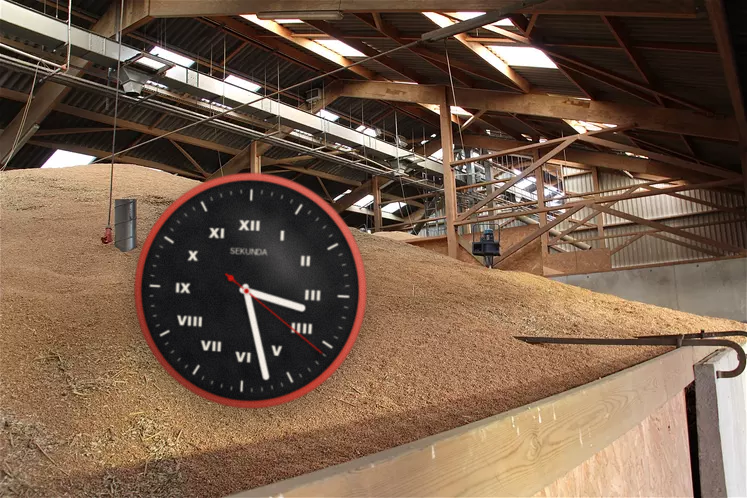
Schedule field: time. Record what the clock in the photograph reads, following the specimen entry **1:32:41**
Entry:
**3:27:21**
